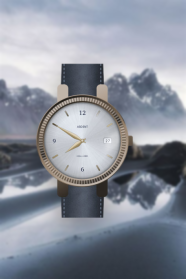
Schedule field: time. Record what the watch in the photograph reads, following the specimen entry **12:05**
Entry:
**7:50**
